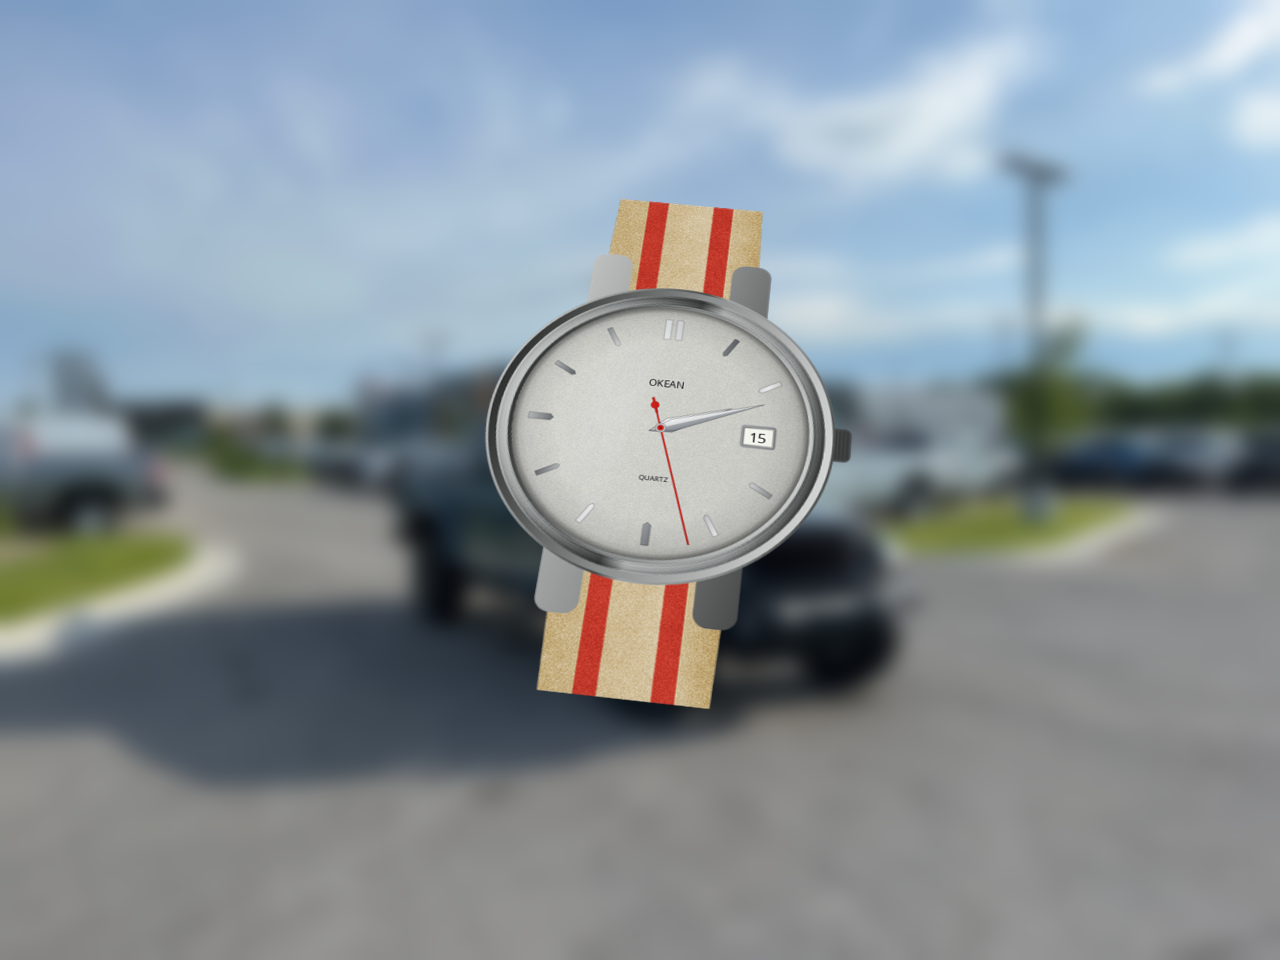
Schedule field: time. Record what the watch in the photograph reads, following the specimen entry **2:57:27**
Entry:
**2:11:27**
